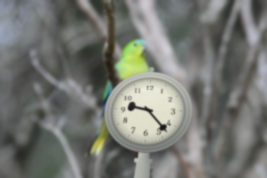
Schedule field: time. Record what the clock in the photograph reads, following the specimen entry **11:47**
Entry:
**9:23**
